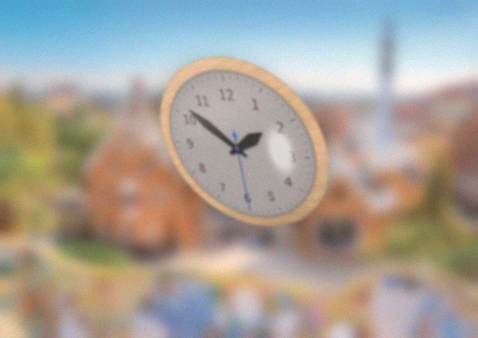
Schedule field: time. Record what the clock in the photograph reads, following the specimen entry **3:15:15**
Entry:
**1:51:30**
